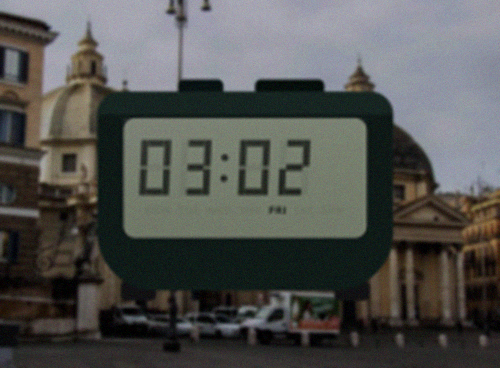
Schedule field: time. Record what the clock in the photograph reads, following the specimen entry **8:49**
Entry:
**3:02**
